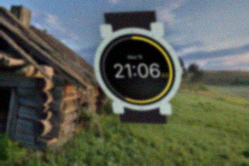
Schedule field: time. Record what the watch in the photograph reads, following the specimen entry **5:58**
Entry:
**21:06**
